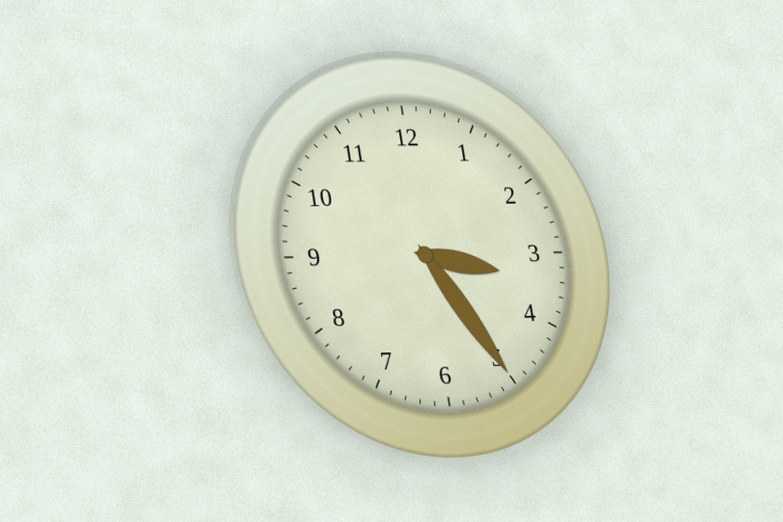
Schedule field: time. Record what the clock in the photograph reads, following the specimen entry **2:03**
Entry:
**3:25**
